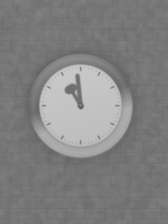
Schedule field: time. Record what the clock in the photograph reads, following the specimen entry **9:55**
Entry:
**10:59**
